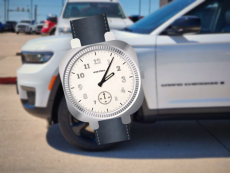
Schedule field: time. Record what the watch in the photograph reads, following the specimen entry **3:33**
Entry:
**2:06**
